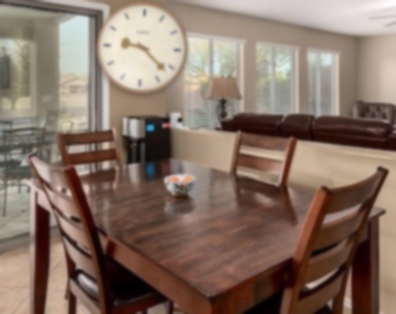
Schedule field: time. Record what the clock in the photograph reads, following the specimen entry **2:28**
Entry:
**9:22**
